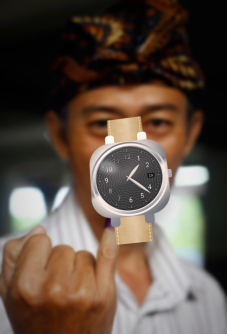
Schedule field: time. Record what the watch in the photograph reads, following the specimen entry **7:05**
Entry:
**1:22**
